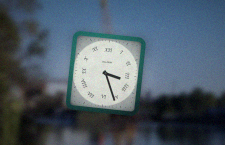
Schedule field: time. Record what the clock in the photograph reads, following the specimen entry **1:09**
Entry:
**3:26**
